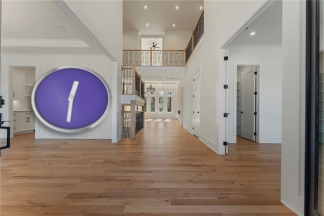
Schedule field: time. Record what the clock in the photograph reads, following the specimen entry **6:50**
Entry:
**12:31**
